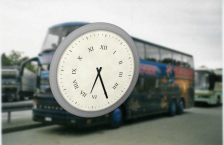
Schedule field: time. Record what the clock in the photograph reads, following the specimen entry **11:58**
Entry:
**6:25**
